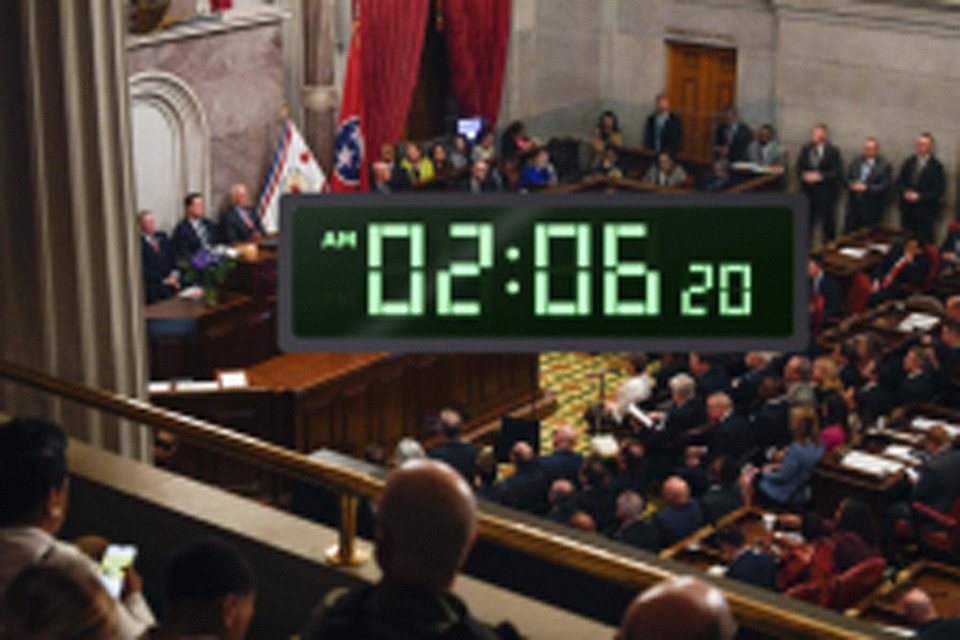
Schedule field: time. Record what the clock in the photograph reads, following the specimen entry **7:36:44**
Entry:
**2:06:20**
